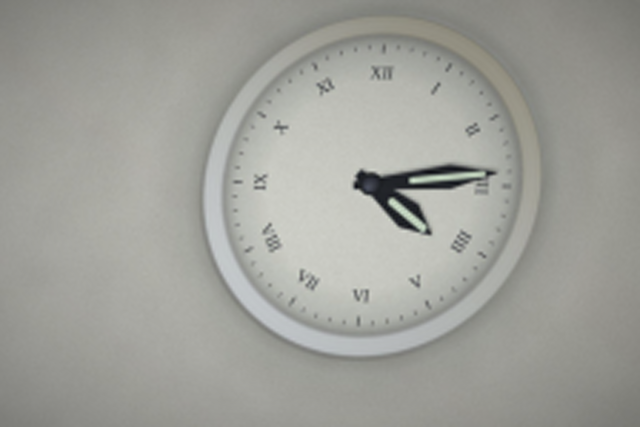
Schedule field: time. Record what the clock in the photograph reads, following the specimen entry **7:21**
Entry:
**4:14**
